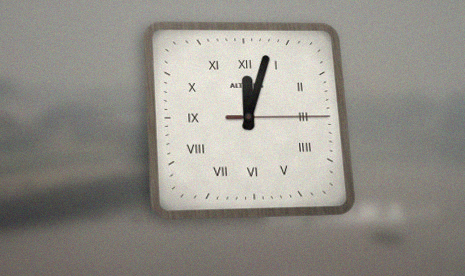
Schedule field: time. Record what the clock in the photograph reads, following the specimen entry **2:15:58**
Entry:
**12:03:15**
